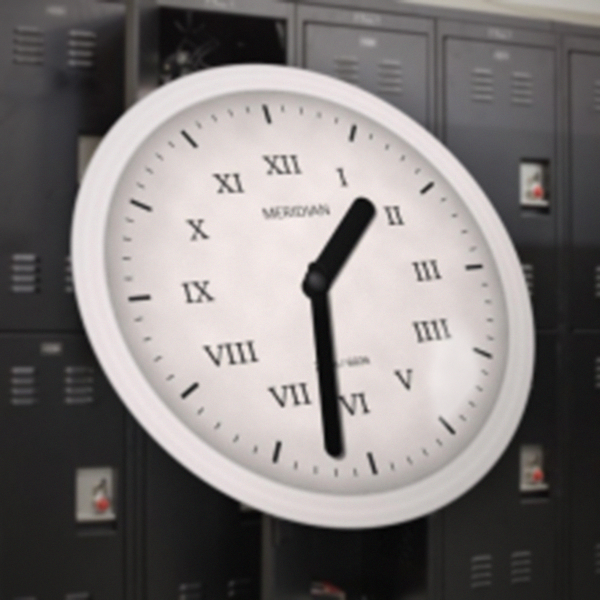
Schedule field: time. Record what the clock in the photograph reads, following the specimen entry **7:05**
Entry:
**1:32**
